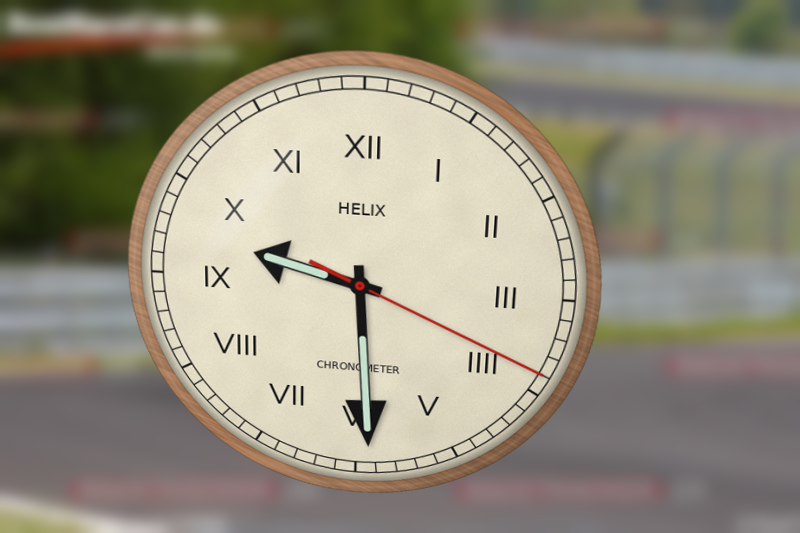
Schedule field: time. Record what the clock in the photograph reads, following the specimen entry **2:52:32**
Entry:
**9:29:19**
